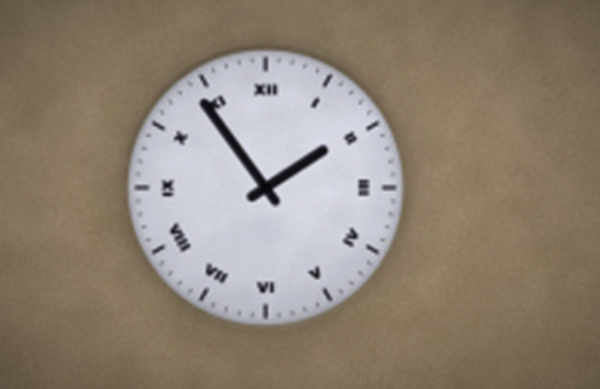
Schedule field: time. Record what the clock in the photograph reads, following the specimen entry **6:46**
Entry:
**1:54**
